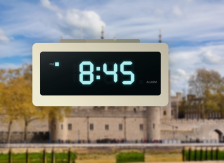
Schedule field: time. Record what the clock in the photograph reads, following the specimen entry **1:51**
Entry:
**8:45**
